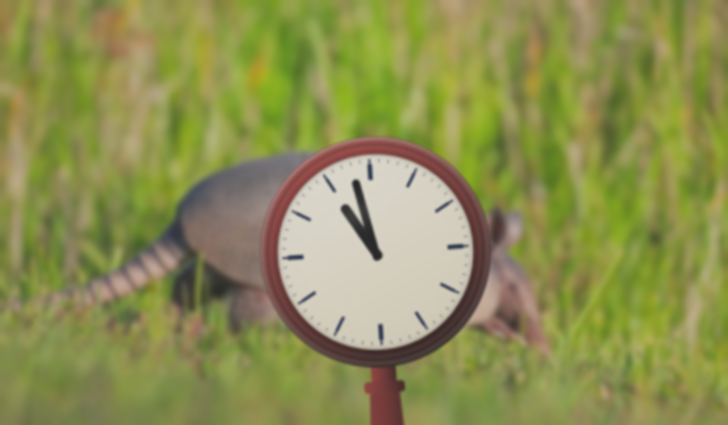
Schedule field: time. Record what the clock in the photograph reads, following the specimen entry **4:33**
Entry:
**10:58**
